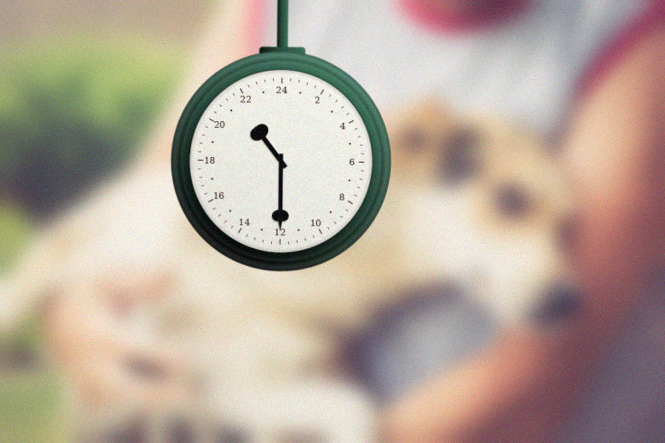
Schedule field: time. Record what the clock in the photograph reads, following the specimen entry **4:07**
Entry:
**21:30**
